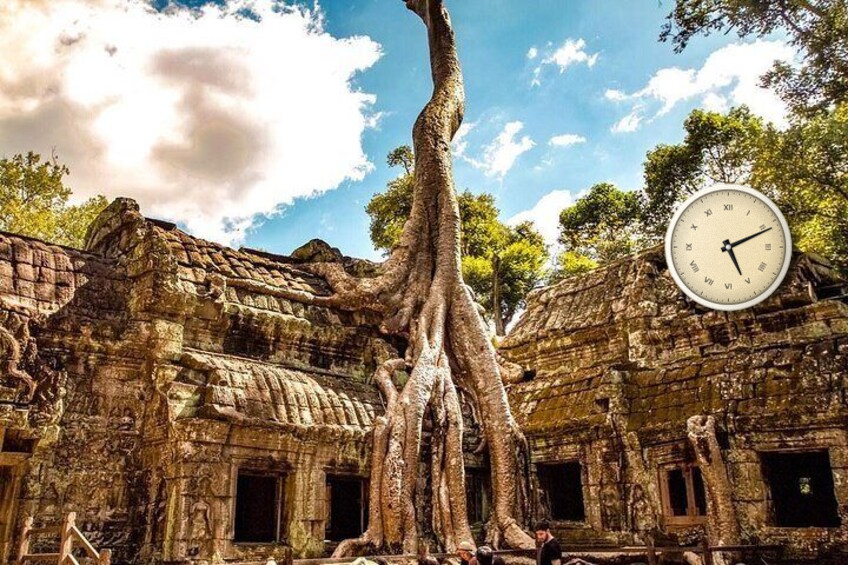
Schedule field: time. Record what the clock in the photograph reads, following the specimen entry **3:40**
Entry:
**5:11**
